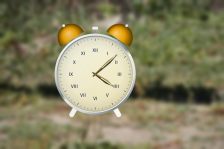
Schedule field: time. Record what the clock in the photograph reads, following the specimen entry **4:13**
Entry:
**4:08**
